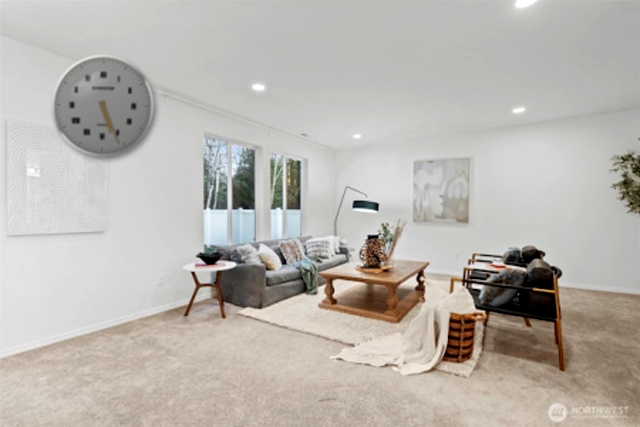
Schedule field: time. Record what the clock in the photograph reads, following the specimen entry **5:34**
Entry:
**5:26**
